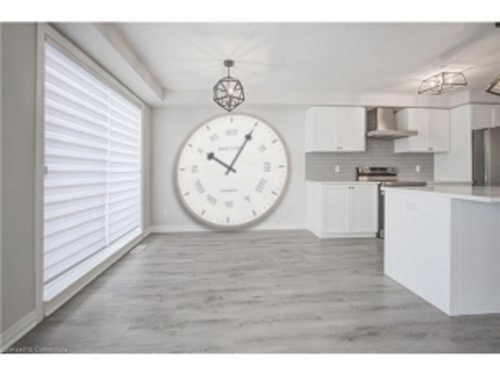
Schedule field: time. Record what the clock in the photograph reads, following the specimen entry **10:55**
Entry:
**10:05**
